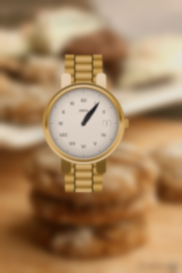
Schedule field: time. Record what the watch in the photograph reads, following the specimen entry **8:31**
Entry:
**1:06**
